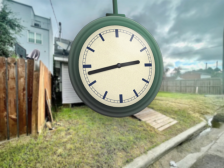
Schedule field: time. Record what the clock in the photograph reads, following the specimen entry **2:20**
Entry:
**2:43**
